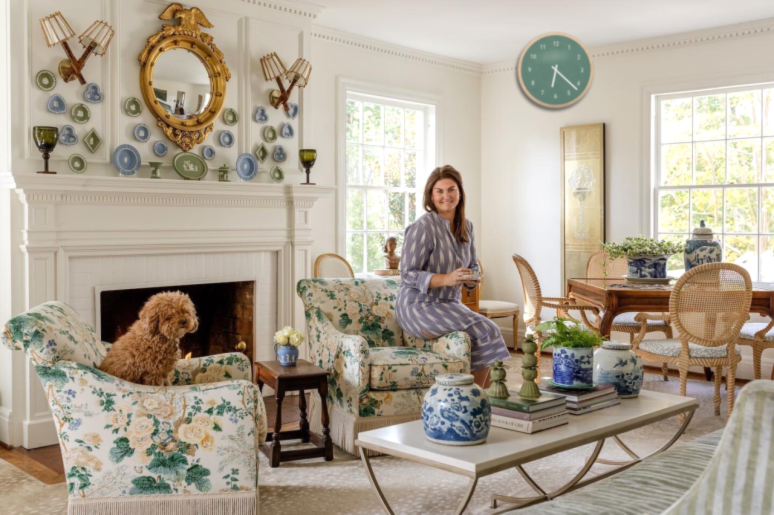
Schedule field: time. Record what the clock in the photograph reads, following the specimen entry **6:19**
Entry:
**6:22**
